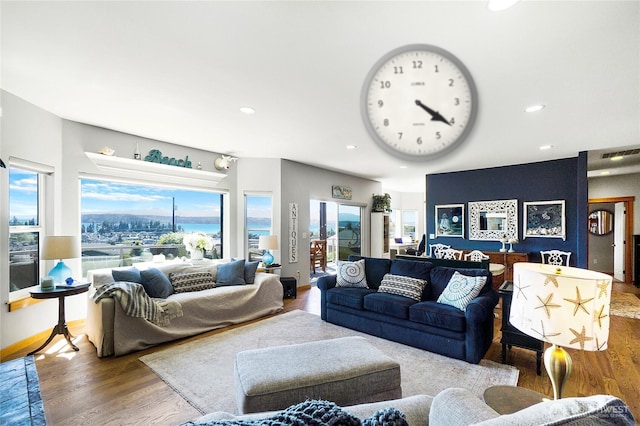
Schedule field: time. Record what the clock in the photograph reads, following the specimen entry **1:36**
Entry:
**4:21**
